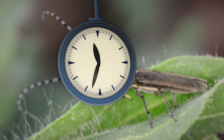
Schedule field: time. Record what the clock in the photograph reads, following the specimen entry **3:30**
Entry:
**11:33**
